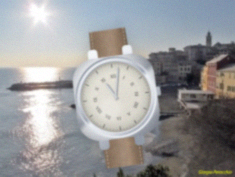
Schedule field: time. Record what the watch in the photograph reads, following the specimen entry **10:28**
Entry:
**11:02**
